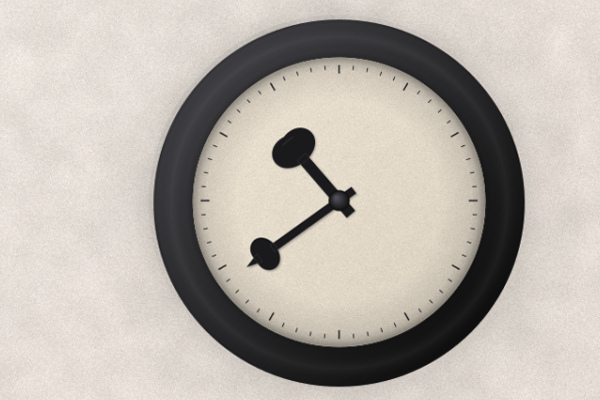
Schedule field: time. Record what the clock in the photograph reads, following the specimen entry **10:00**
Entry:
**10:39**
